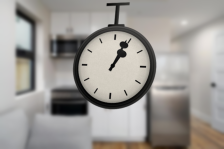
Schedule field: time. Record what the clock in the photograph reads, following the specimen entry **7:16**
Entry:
**1:04**
